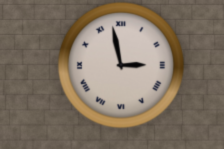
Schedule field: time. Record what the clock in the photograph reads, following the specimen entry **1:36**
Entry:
**2:58**
